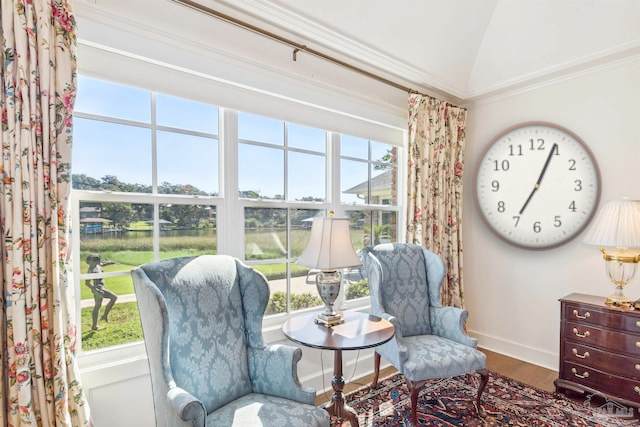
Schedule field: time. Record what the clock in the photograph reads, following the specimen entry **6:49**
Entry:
**7:04**
